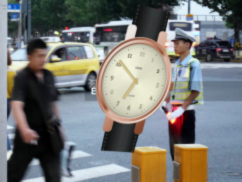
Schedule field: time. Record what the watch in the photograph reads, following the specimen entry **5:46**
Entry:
**6:51**
